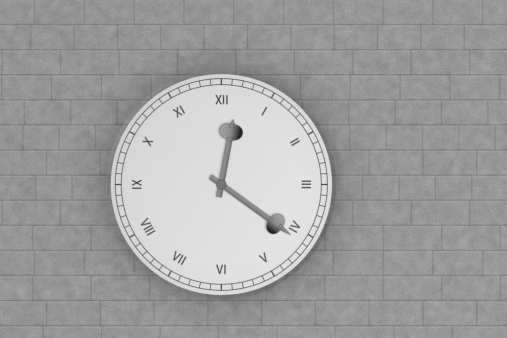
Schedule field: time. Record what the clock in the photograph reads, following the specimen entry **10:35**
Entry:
**12:21**
